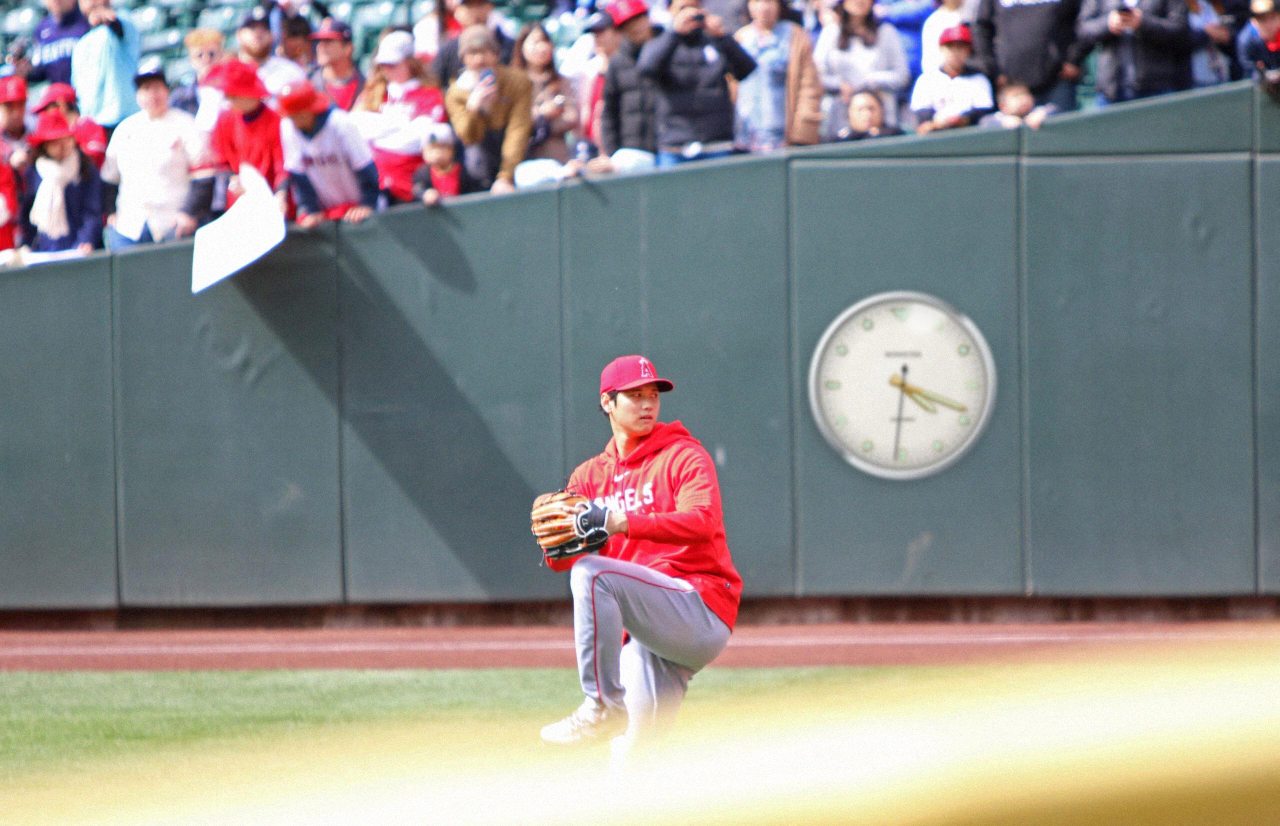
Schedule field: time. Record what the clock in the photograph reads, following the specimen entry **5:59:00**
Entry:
**4:18:31**
